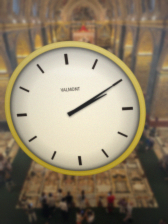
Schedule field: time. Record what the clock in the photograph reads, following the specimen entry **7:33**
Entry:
**2:10**
